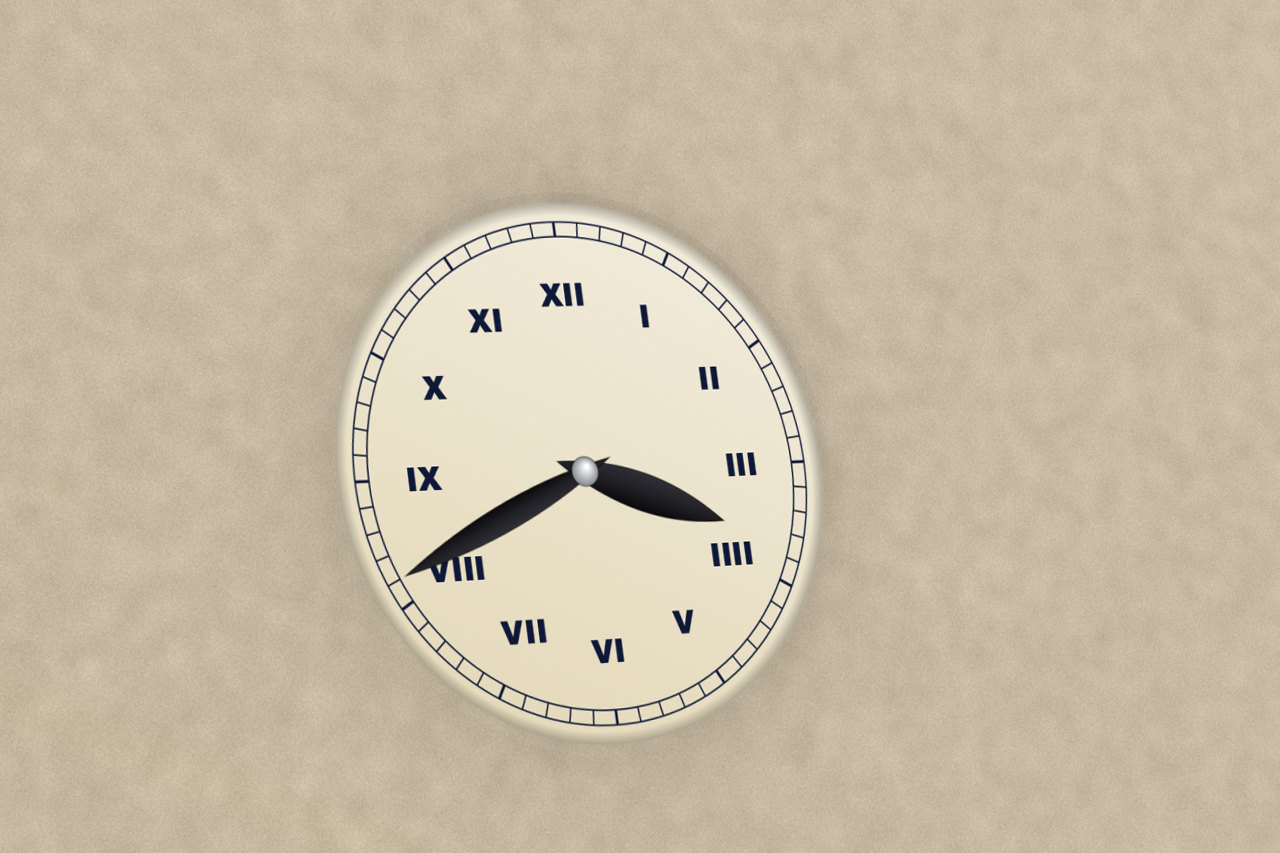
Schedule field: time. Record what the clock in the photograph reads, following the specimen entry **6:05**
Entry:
**3:41**
